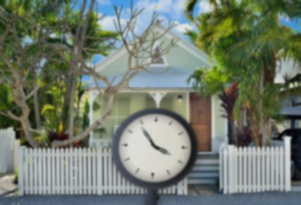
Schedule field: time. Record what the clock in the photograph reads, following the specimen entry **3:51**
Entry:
**3:54**
